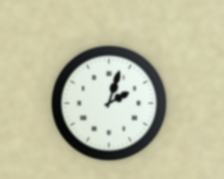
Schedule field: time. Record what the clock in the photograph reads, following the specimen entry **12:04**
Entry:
**2:03**
